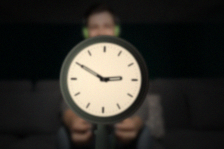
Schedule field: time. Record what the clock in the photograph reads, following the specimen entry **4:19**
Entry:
**2:50**
